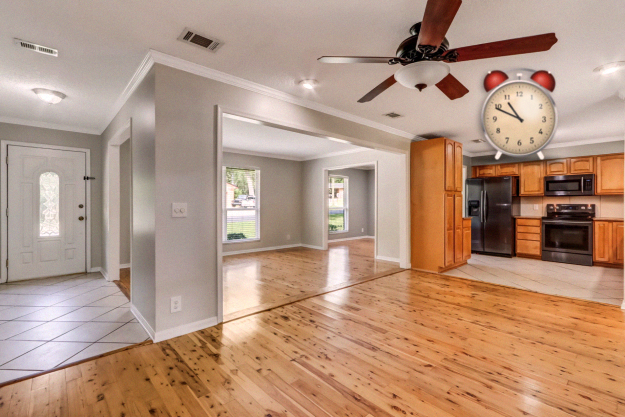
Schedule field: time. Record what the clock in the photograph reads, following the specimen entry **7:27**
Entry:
**10:49**
